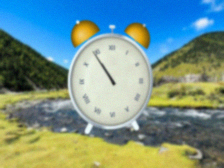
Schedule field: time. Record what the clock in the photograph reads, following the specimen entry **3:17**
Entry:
**10:54**
